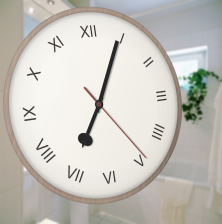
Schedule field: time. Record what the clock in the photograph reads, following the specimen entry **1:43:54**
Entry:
**7:04:24**
